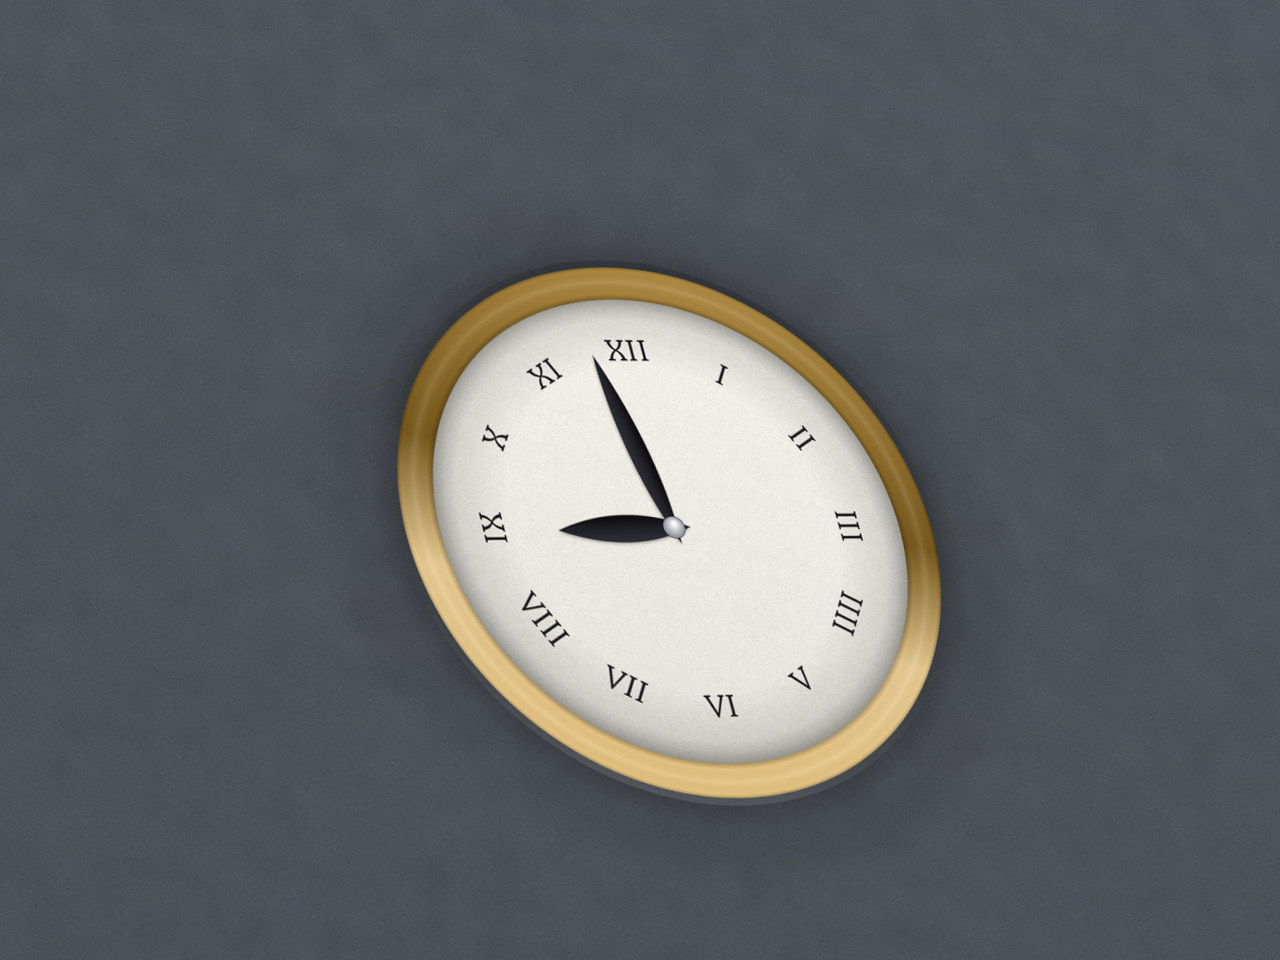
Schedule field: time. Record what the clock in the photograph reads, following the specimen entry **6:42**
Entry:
**8:58**
